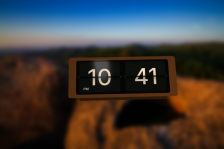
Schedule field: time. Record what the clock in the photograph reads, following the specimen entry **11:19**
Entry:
**10:41**
